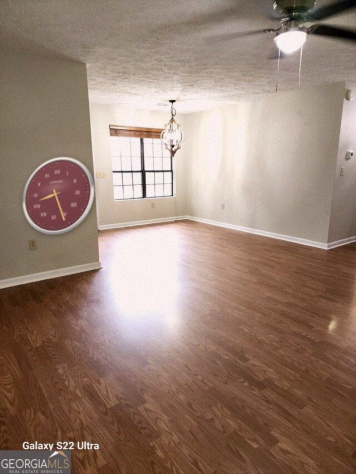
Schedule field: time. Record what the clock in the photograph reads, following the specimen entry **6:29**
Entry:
**8:26**
